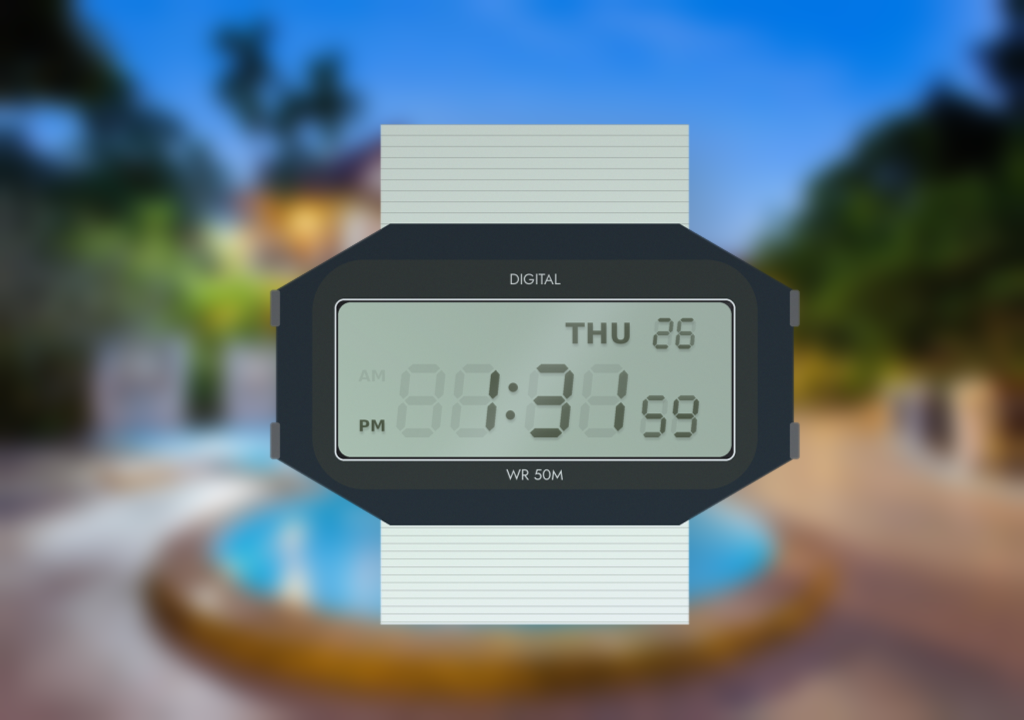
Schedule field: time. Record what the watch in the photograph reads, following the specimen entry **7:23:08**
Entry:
**1:31:59**
